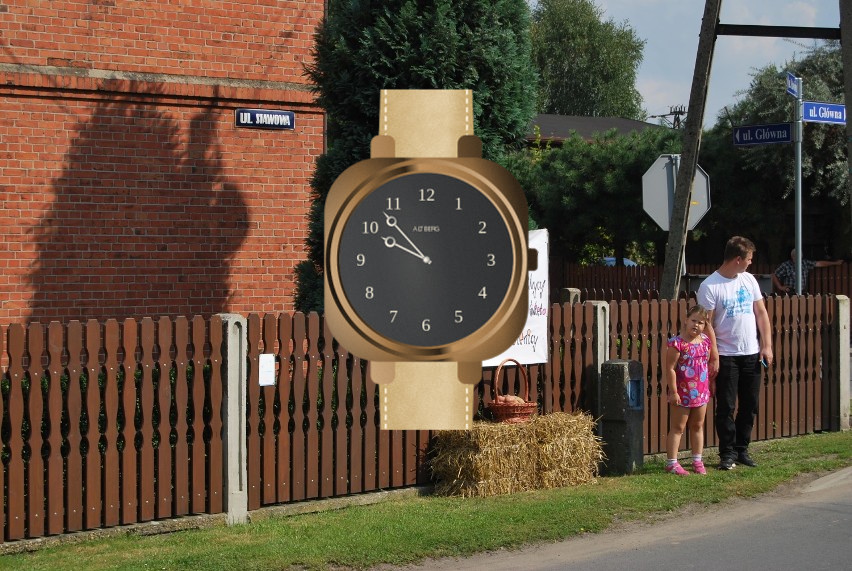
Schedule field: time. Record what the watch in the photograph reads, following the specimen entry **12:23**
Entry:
**9:53**
